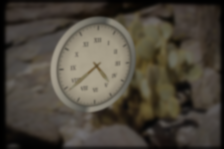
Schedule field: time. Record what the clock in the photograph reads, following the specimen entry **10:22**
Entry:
**4:39**
